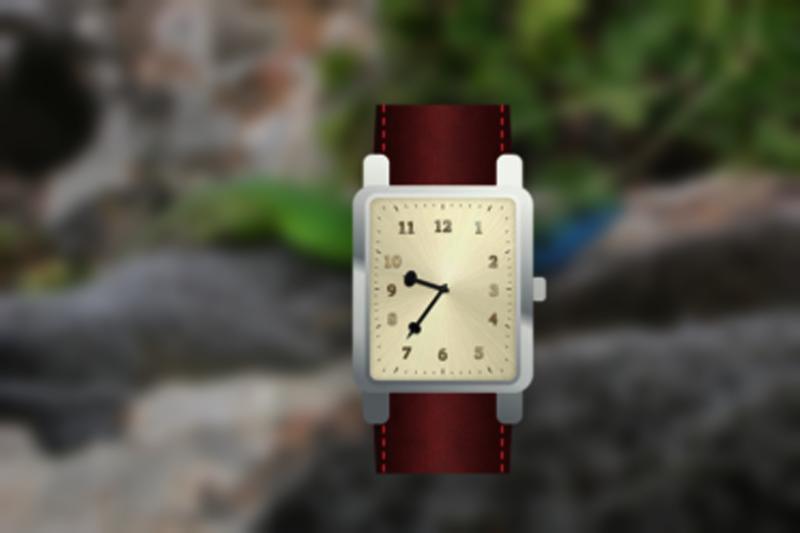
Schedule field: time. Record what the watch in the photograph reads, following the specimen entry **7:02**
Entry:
**9:36**
